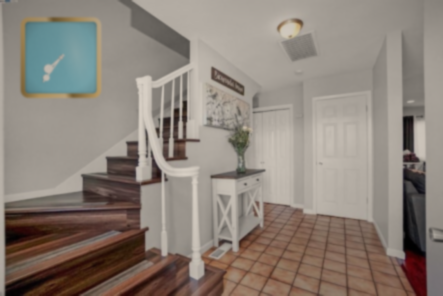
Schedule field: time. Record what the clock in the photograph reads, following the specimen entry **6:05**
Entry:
**7:36**
